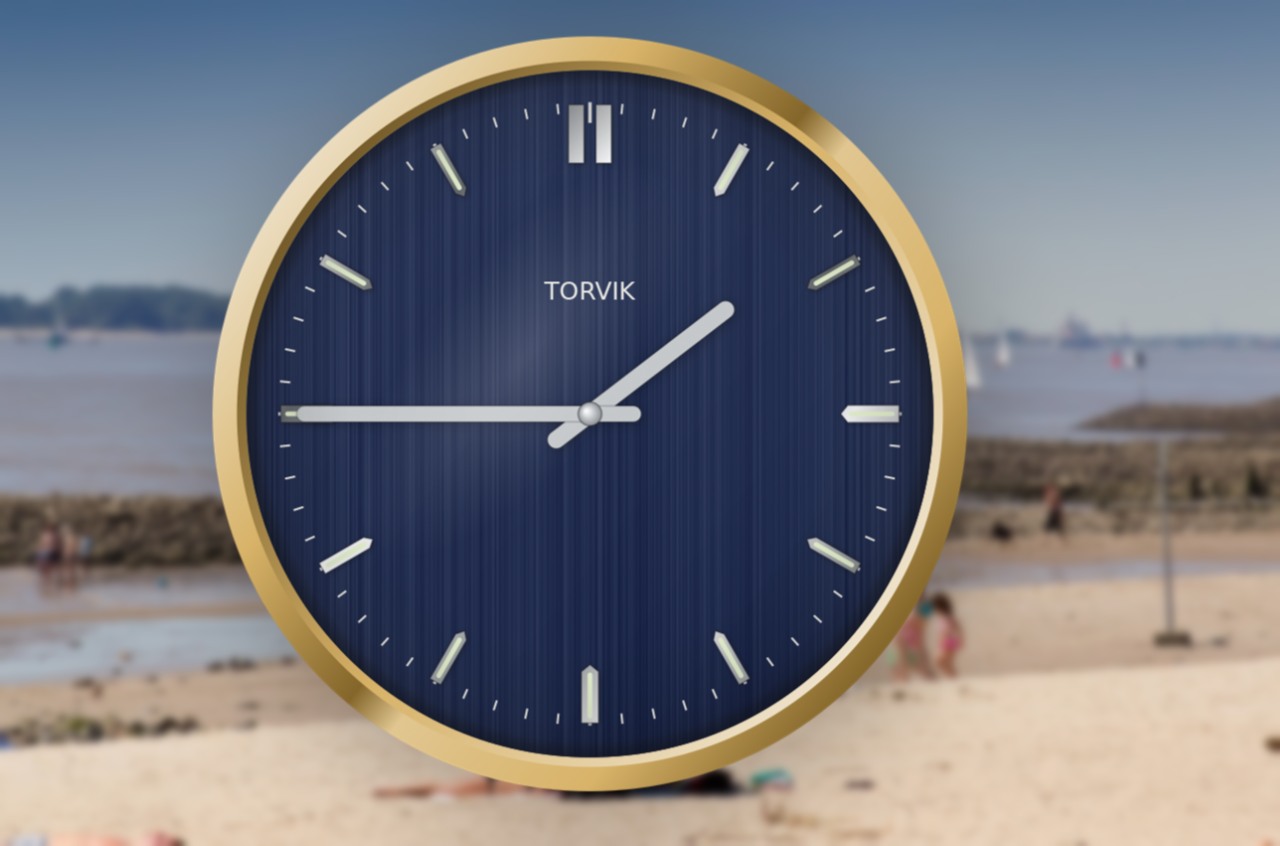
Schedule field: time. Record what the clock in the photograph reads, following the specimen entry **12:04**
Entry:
**1:45**
